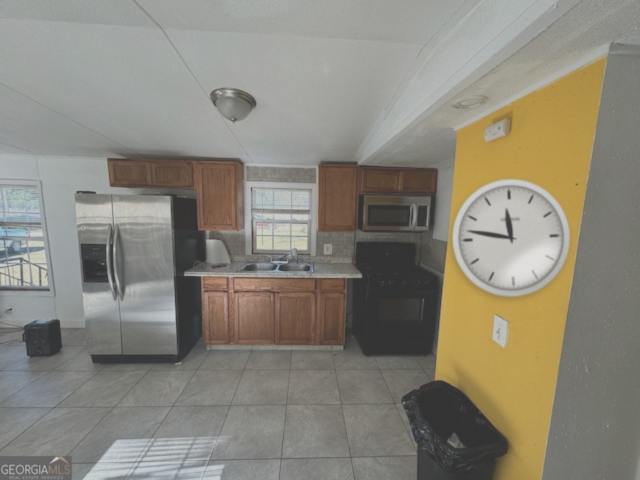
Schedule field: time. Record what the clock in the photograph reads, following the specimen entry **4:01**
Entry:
**11:47**
